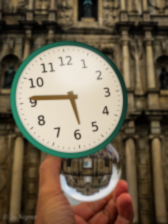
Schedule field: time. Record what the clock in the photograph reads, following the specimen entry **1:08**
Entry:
**5:46**
